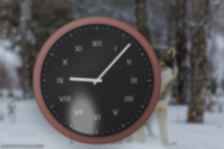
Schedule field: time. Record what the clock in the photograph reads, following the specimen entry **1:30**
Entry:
**9:07**
